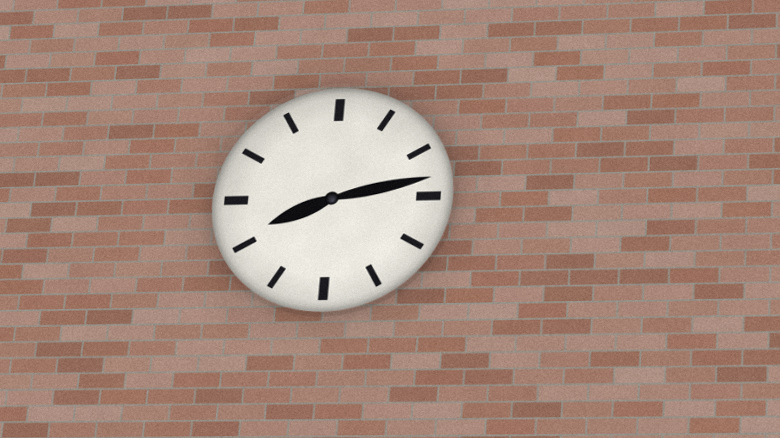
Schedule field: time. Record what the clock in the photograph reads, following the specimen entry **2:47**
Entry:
**8:13**
